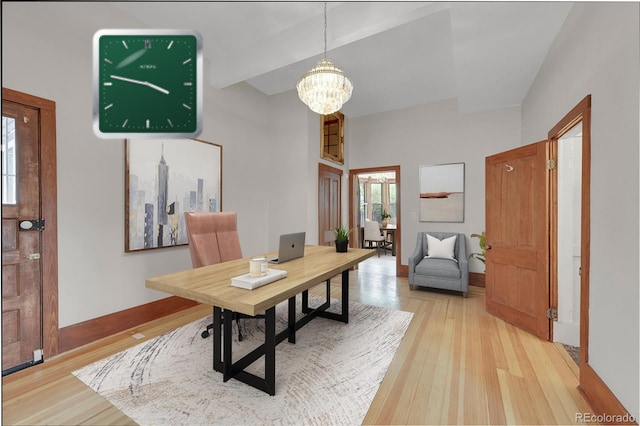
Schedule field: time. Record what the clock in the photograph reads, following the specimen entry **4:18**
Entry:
**3:47**
